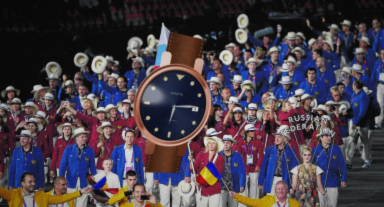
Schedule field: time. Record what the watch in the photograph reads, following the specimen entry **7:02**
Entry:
**6:14**
